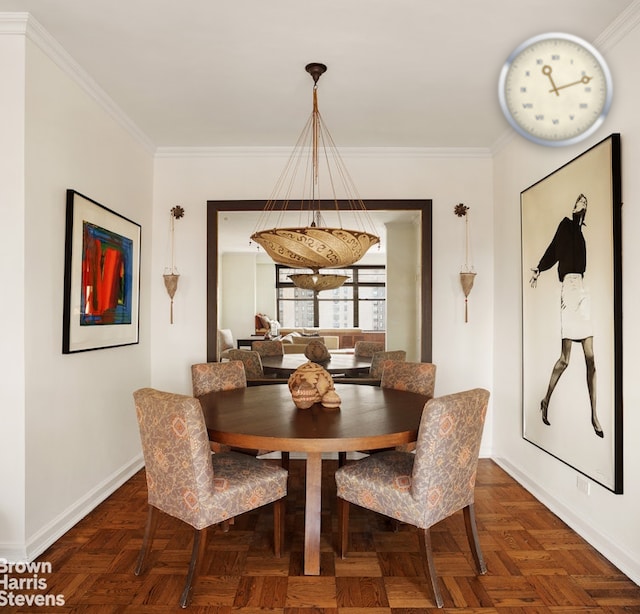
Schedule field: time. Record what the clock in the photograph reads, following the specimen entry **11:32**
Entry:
**11:12**
